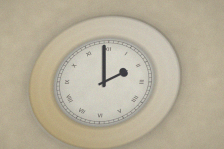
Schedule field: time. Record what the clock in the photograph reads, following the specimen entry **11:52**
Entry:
**1:59**
